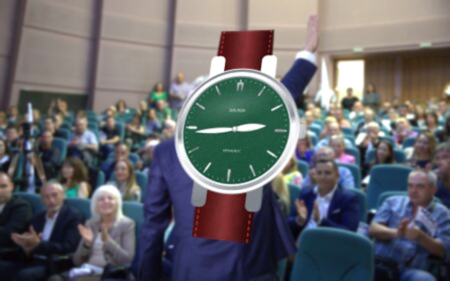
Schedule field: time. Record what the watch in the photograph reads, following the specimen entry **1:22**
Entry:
**2:44**
